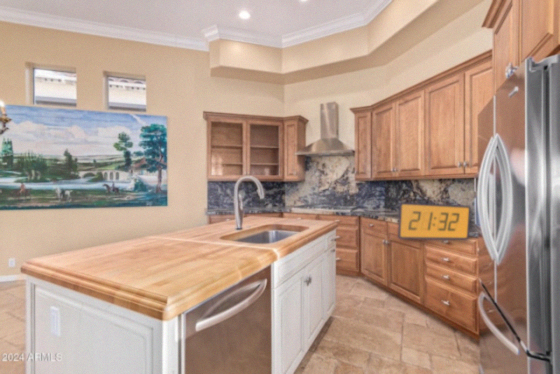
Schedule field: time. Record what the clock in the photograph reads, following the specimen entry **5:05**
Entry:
**21:32**
